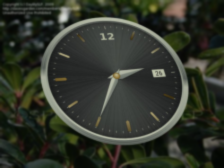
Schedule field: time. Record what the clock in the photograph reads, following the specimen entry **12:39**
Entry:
**2:35**
